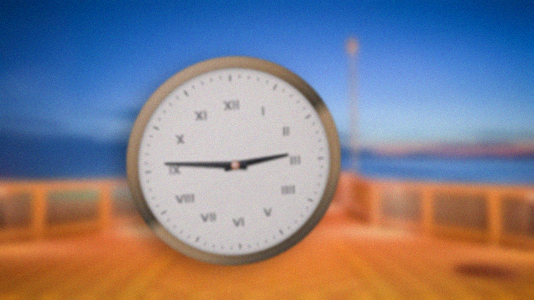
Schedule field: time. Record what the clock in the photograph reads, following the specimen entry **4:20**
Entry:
**2:46**
